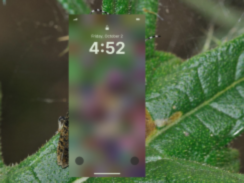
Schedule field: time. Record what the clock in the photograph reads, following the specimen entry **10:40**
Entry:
**4:52**
